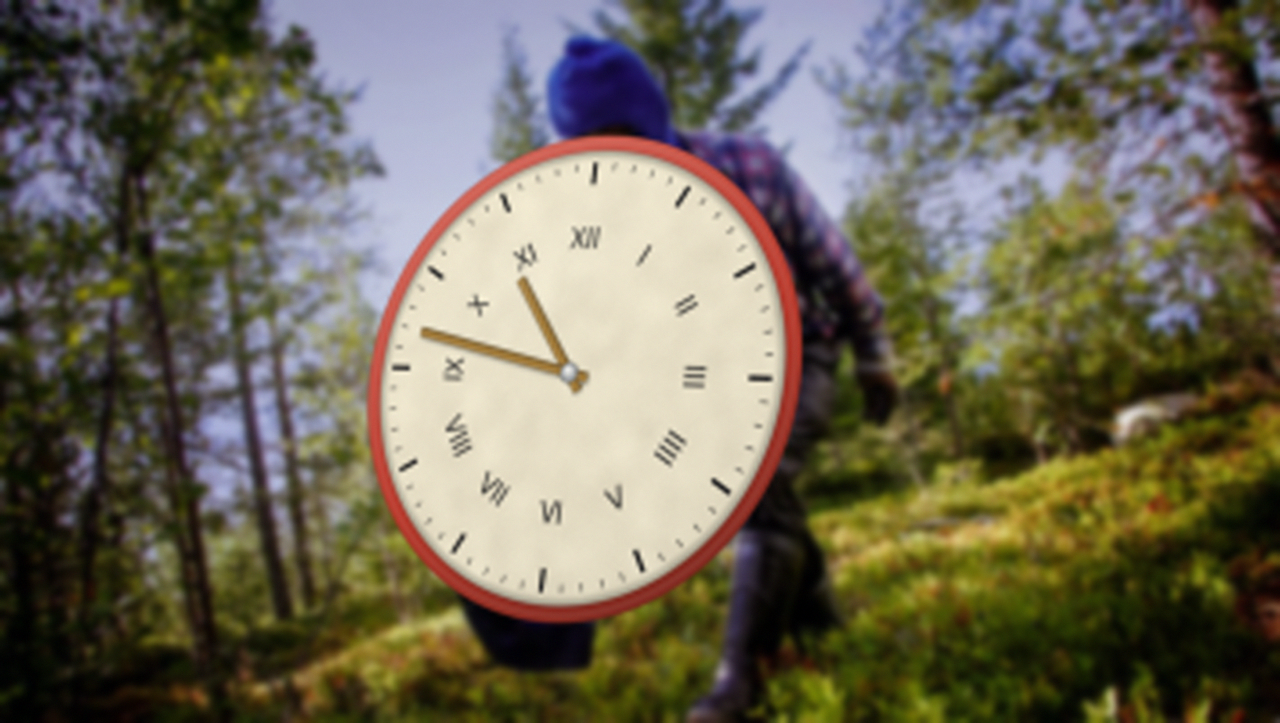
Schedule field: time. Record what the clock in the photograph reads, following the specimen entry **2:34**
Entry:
**10:47**
